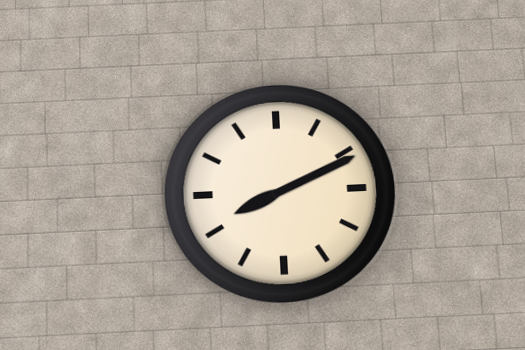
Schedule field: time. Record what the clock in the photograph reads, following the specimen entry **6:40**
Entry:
**8:11**
